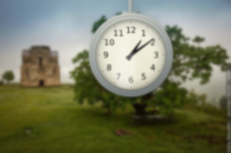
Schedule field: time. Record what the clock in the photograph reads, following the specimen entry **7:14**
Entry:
**1:09**
